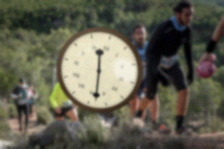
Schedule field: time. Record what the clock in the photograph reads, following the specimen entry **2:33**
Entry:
**11:28**
